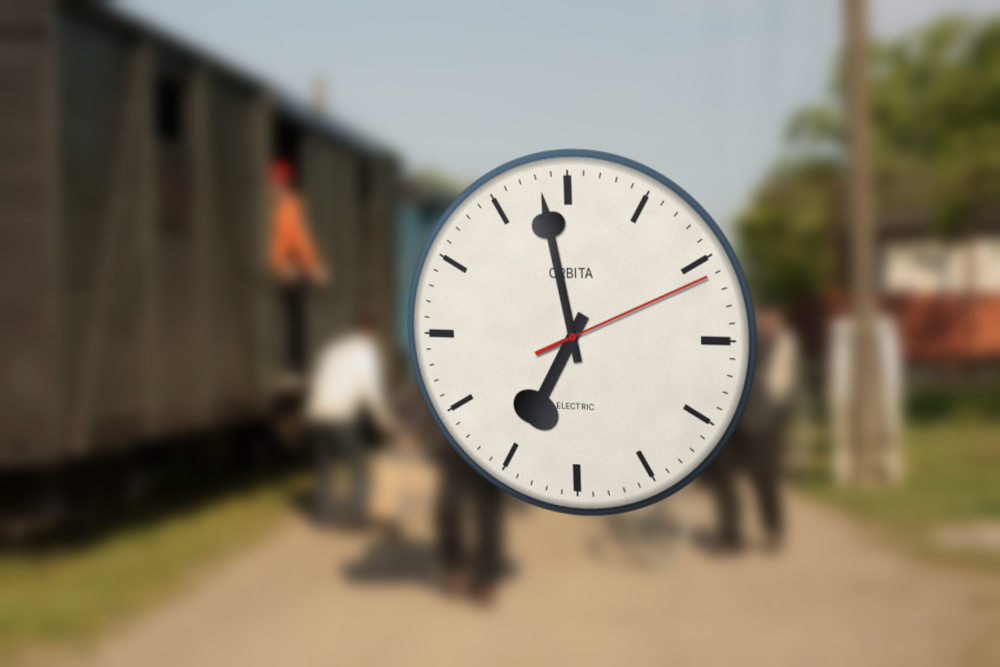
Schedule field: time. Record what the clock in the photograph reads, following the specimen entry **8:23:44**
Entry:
**6:58:11**
